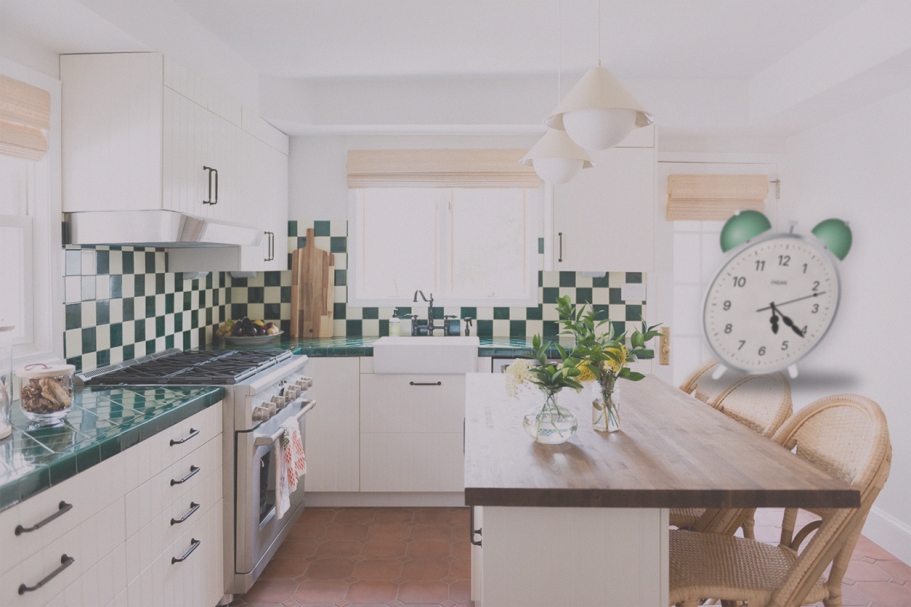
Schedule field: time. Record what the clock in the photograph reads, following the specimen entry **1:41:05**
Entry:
**5:21:12**
